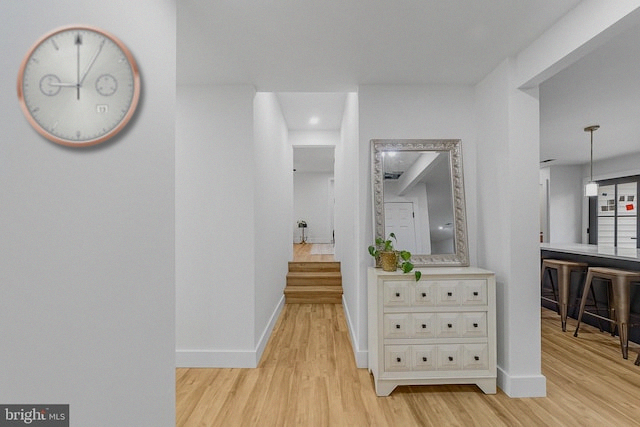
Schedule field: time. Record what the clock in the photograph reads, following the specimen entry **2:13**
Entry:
**9:05**
